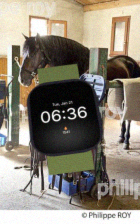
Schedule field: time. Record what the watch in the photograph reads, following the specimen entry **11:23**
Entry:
**6:36**
